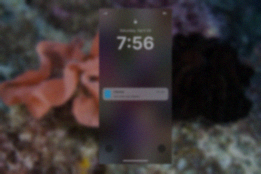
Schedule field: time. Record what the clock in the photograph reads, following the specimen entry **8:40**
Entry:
**7:56**
